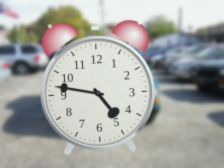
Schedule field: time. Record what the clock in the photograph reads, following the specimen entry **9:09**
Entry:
**4:47**
